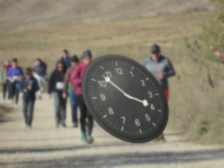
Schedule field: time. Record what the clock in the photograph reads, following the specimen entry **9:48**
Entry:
**3:53**
